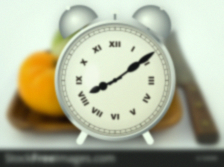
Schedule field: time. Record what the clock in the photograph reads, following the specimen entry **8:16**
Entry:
**8:09**
